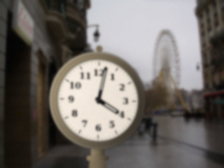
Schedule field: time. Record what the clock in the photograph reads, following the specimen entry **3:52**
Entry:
**4:02**
